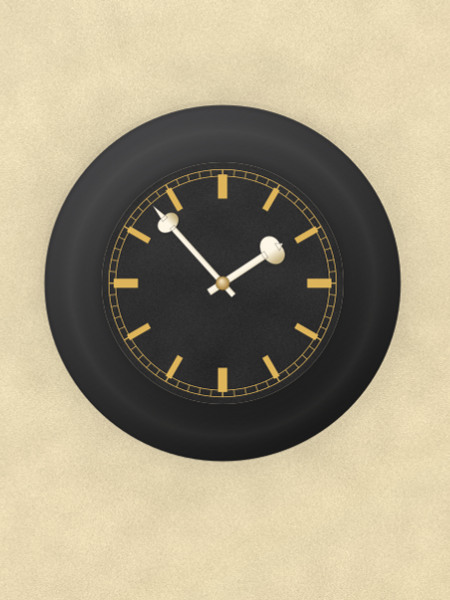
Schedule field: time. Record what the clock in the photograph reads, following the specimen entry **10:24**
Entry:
**1:53**
